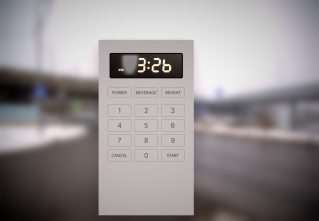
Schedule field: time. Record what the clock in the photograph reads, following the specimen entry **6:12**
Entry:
**3:26**
